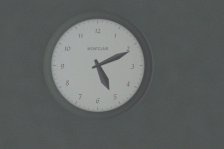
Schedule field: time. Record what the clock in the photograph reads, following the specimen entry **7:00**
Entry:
**5:11**
